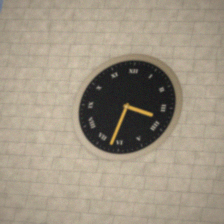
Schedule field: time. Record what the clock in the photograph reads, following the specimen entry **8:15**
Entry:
**3:32**
